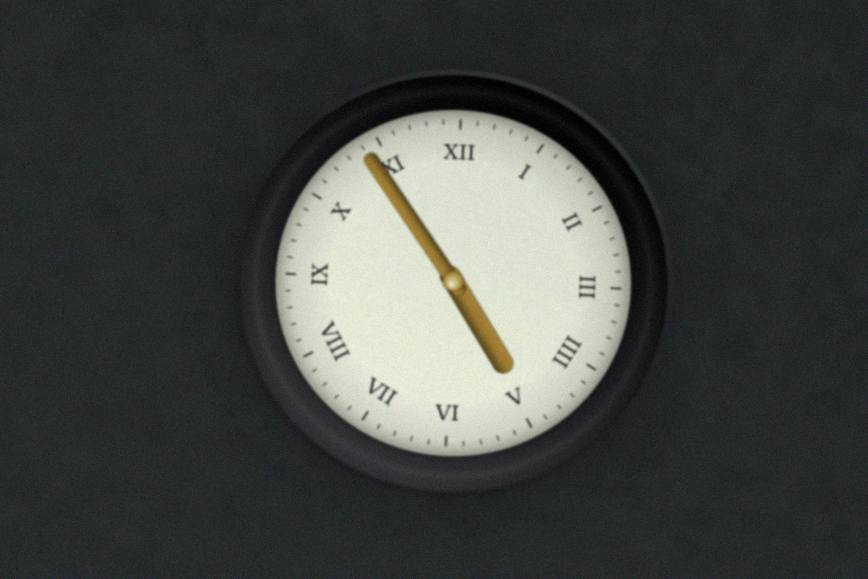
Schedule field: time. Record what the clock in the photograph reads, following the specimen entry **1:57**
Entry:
**4:54**
